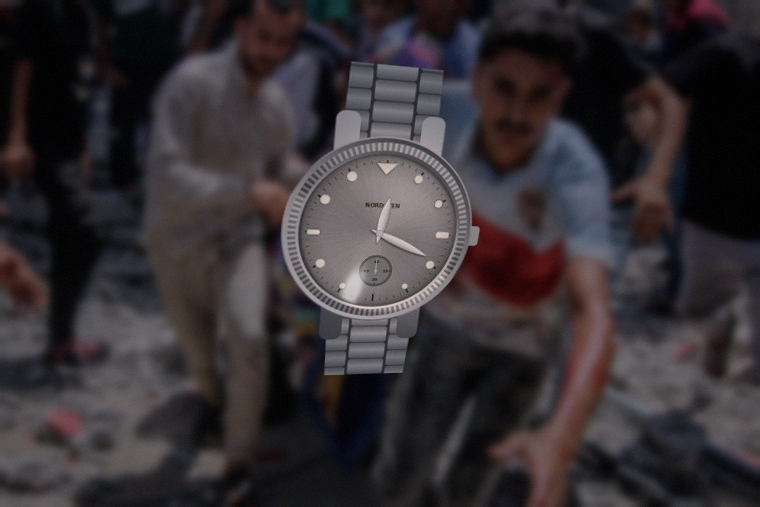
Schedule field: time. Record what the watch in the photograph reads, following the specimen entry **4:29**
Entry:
**12:19**
